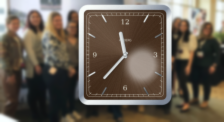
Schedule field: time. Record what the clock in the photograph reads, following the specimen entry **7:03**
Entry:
**11:37**
